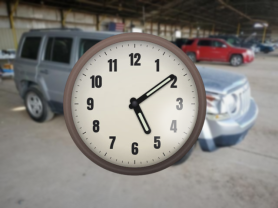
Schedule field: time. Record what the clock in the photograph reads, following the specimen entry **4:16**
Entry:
**5:09**
